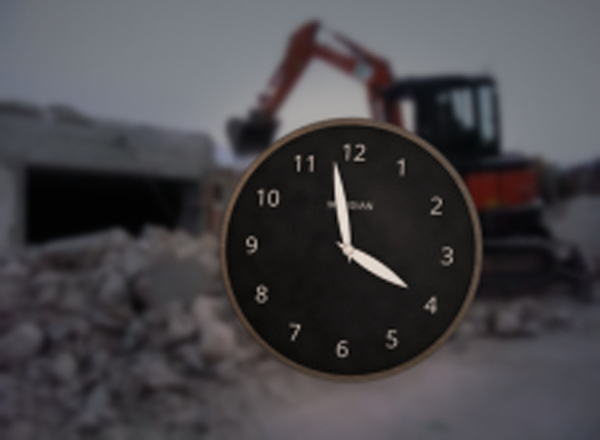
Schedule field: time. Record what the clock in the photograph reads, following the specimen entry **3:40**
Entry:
**3:58**
